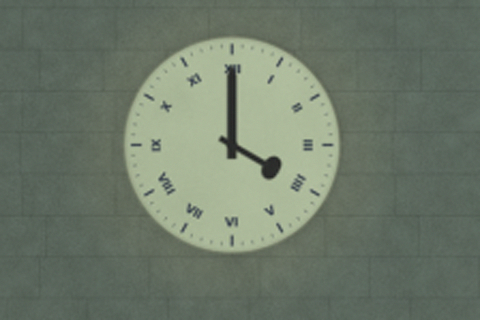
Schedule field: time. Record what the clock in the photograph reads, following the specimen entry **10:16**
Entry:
**4:00**
